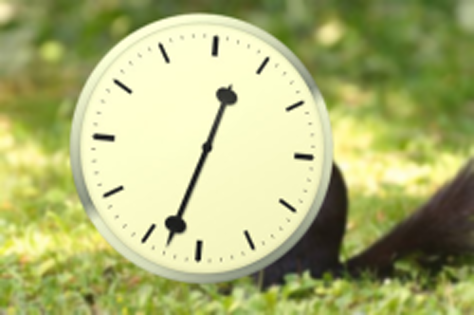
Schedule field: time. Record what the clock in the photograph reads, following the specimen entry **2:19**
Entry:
**12:33**
